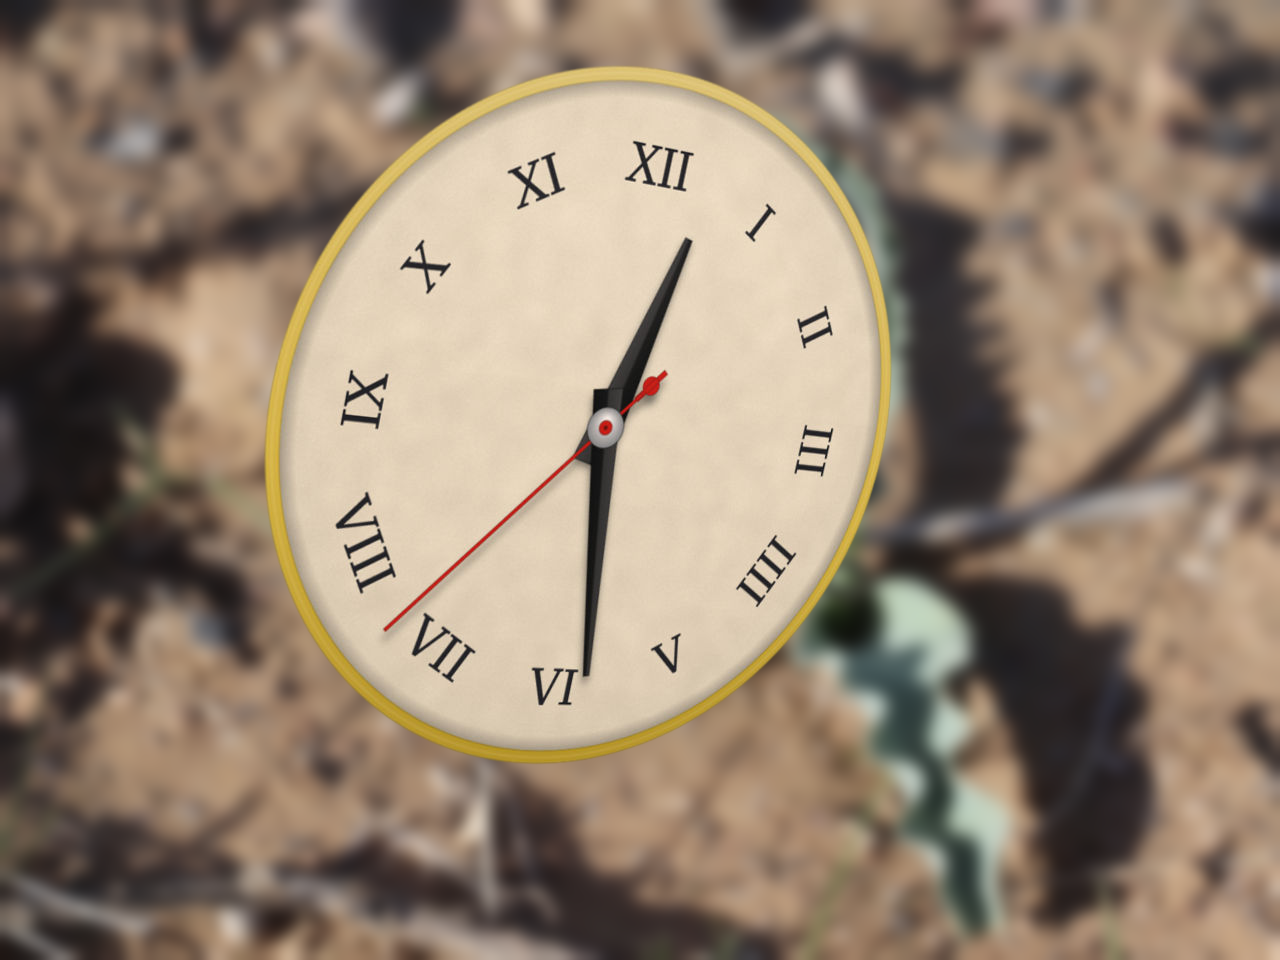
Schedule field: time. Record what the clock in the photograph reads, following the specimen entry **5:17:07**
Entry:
**12:28:37**
